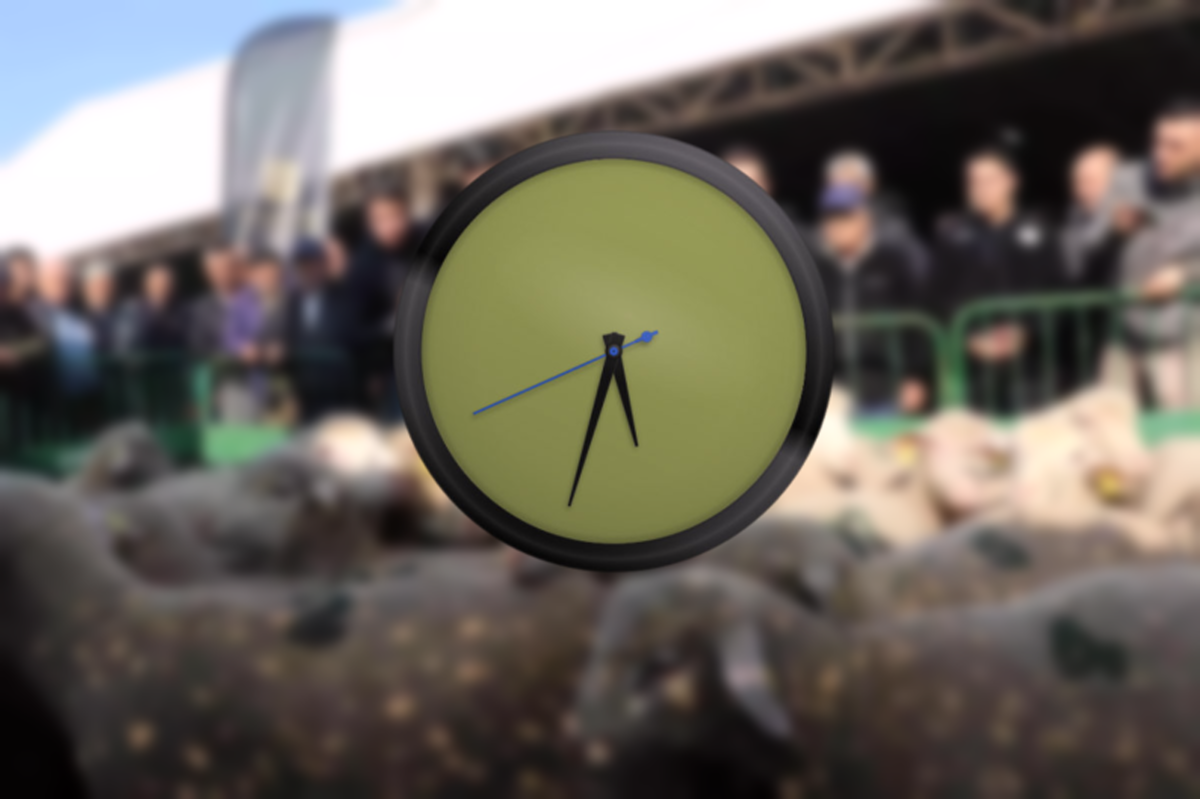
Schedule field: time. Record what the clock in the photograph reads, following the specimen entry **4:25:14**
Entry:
**5:32:41**
